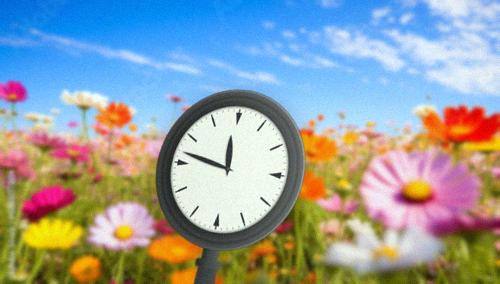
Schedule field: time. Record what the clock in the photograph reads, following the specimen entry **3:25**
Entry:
**11:47**
